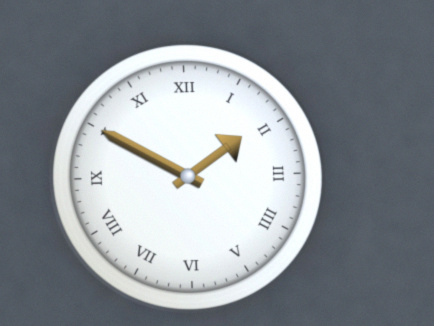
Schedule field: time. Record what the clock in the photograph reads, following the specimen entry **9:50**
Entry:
**1:50**
